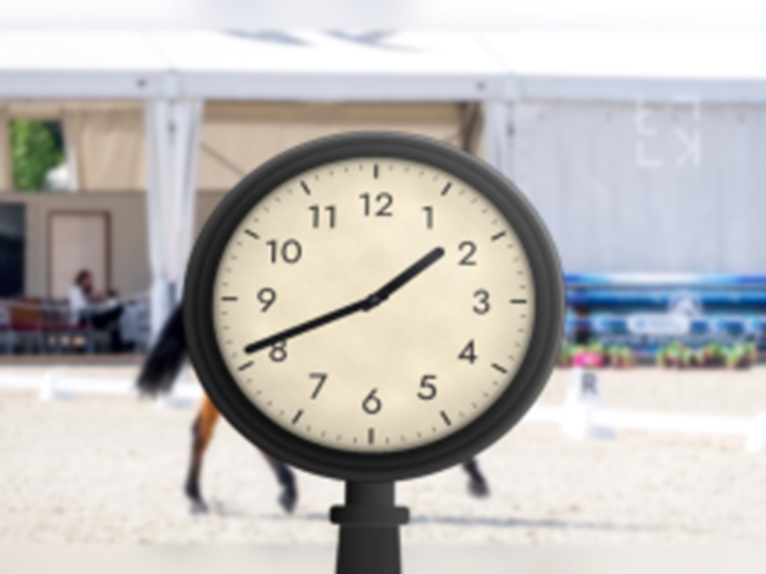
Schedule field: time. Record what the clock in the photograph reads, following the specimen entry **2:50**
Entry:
**1:41**
